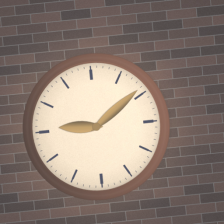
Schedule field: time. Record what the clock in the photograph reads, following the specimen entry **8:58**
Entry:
**9:09**
